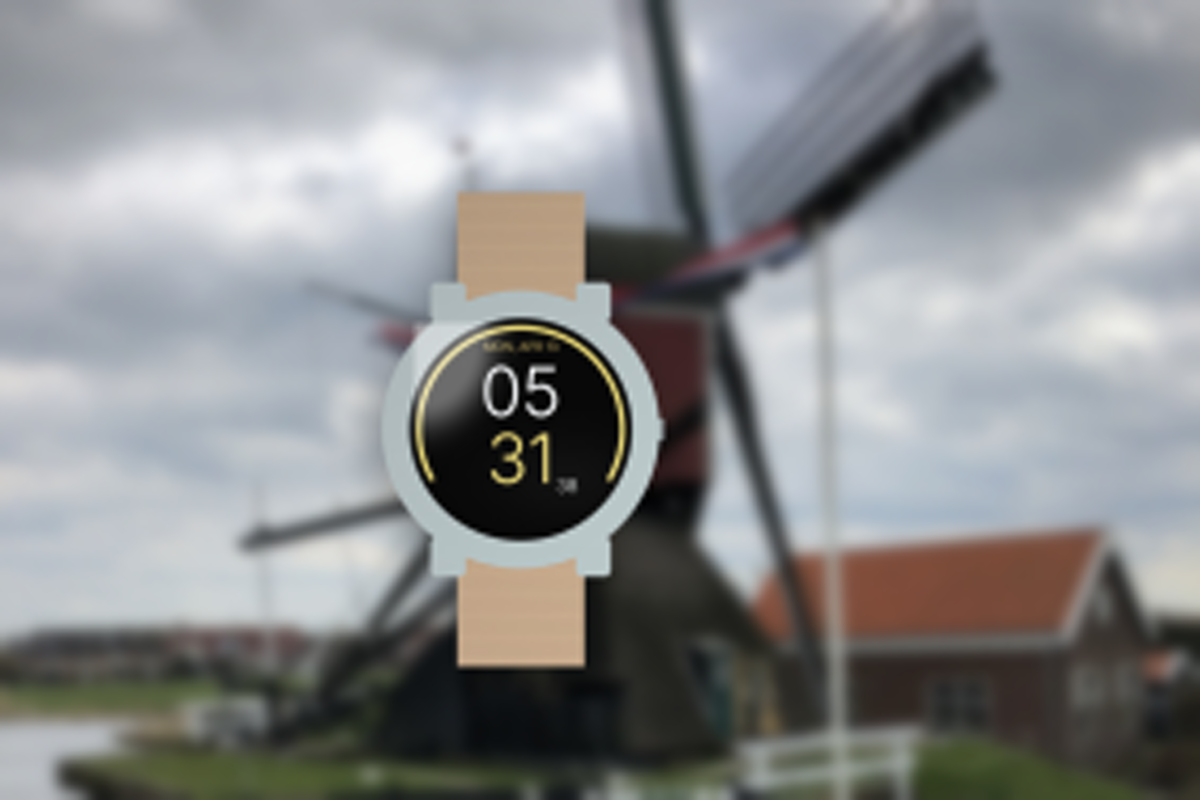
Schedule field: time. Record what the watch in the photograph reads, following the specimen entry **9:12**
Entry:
**5:31**
